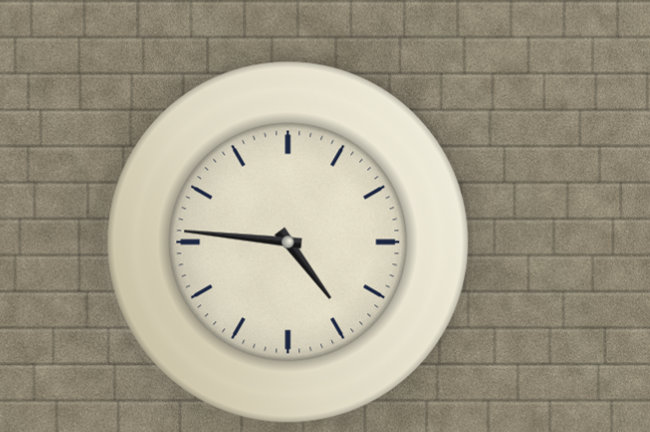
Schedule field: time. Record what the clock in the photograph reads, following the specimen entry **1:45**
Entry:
**4:46**
